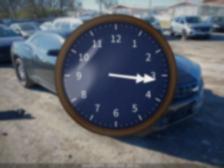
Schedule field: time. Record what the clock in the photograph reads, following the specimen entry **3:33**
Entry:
**3:16**
